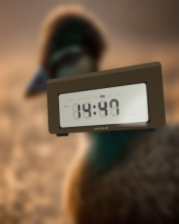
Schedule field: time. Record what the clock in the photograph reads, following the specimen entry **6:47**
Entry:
**14:47**
